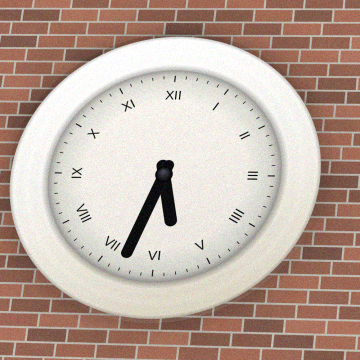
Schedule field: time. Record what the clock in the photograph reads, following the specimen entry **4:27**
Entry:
**5:33**
